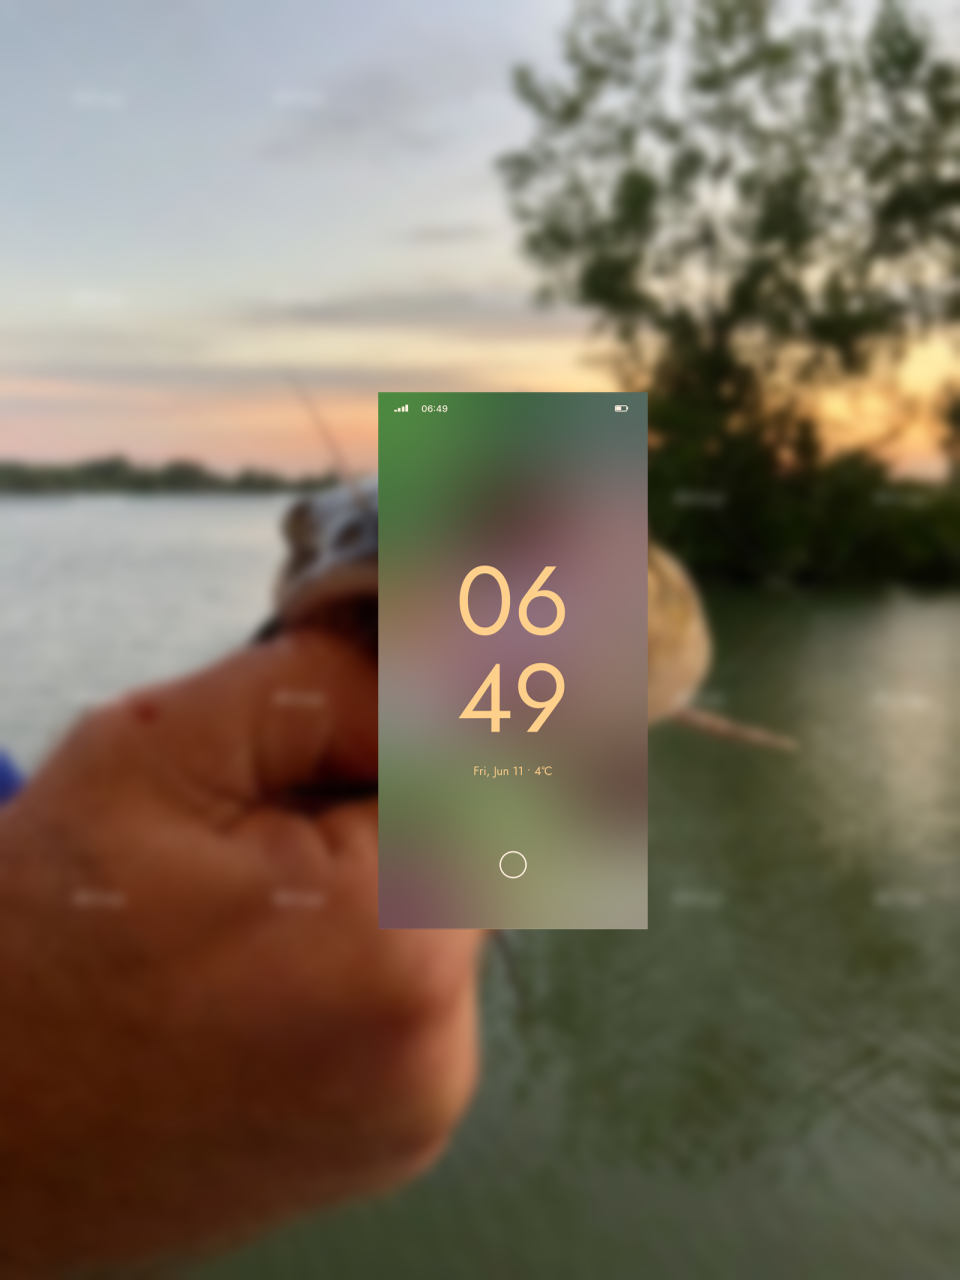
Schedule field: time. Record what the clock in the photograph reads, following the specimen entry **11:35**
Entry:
**6:49**
